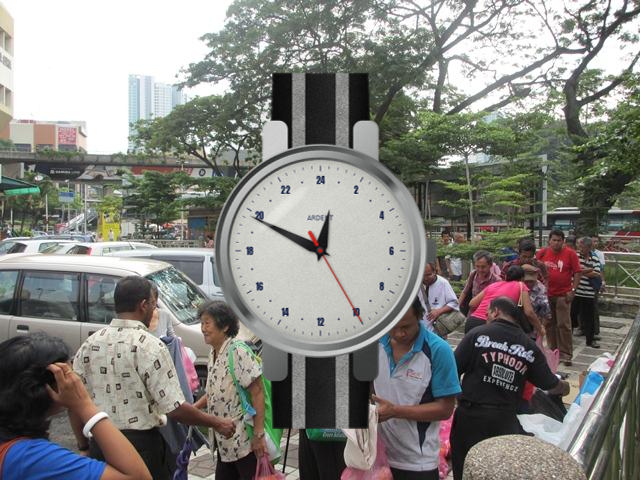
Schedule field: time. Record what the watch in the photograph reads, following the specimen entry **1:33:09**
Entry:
**0:49:25**
